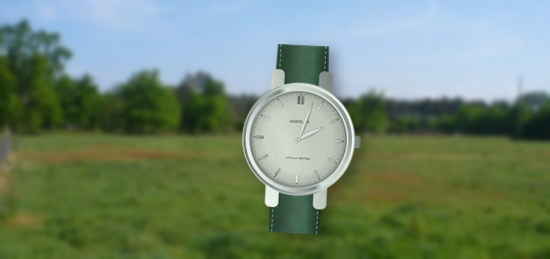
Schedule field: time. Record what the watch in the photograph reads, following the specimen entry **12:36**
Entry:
**2:03**
